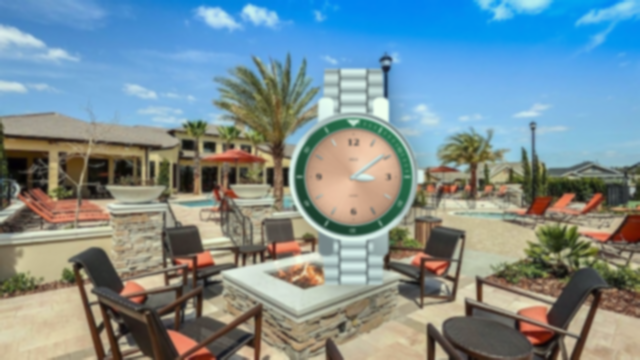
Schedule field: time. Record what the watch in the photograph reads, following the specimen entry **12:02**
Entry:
**3:09**
